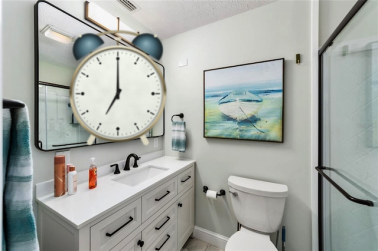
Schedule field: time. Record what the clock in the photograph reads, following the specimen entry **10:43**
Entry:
**7:00**
